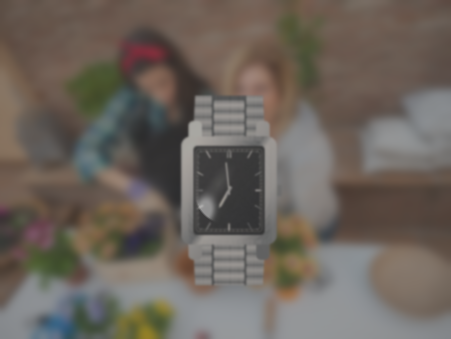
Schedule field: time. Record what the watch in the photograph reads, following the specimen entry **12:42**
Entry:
**6:59**
